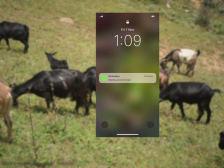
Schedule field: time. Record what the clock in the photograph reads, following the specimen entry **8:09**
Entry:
**1:09**
